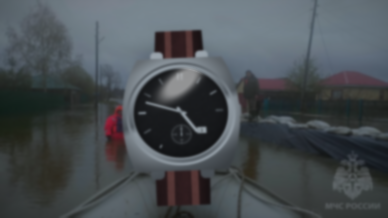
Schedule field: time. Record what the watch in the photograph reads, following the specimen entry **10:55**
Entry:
**4:48**
